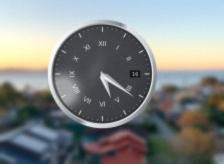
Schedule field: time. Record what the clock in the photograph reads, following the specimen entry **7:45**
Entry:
**5:21**
